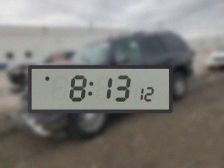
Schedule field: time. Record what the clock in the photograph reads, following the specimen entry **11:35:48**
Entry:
**8:13:12**
